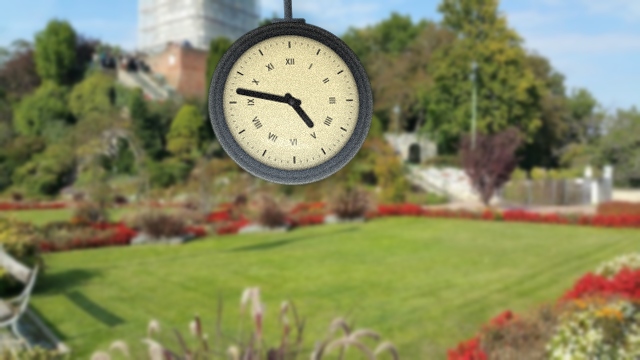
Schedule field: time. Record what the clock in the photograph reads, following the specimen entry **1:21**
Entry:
**4:47**
